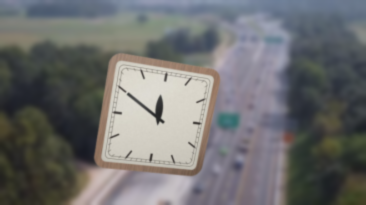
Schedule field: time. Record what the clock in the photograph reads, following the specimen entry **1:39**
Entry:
**11:50**
